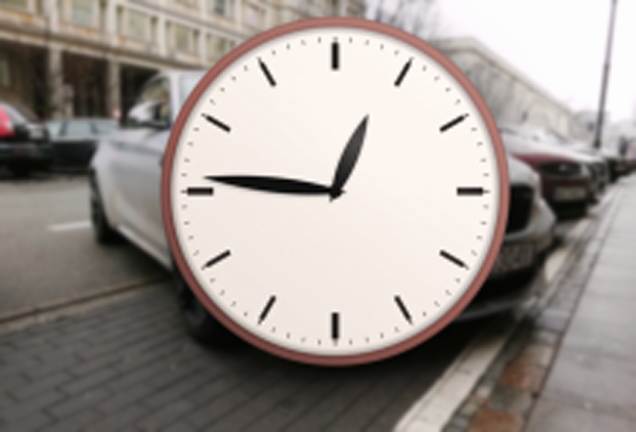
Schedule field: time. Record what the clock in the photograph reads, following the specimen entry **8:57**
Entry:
**12:46**
